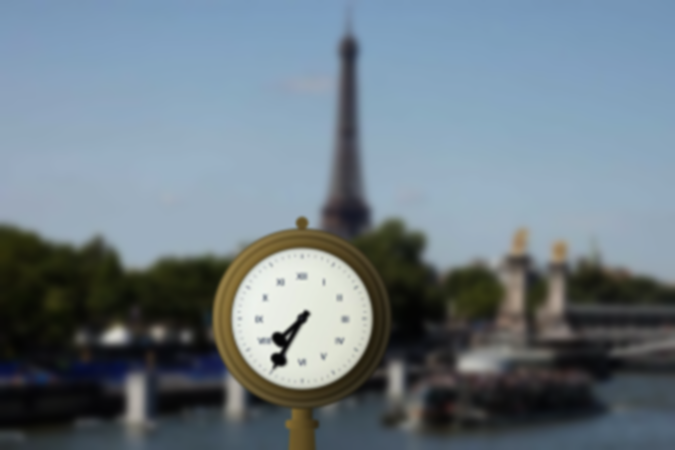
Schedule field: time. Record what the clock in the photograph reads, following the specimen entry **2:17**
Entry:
**7:35**
